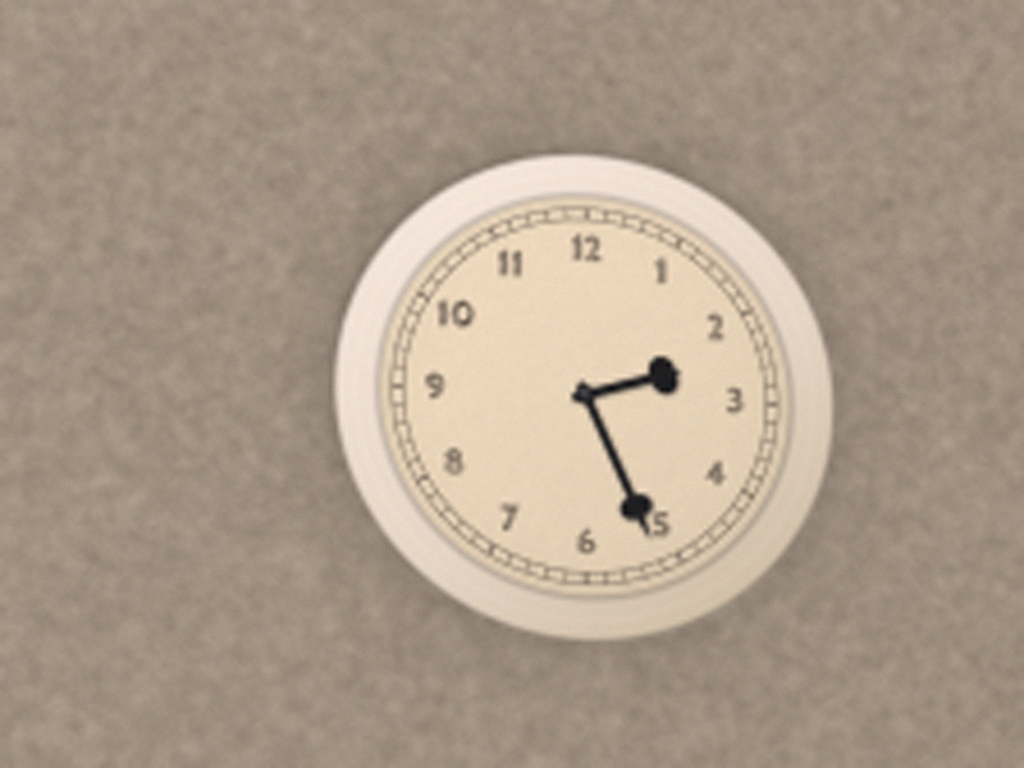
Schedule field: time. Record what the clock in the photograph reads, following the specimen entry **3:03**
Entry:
**2:26**
